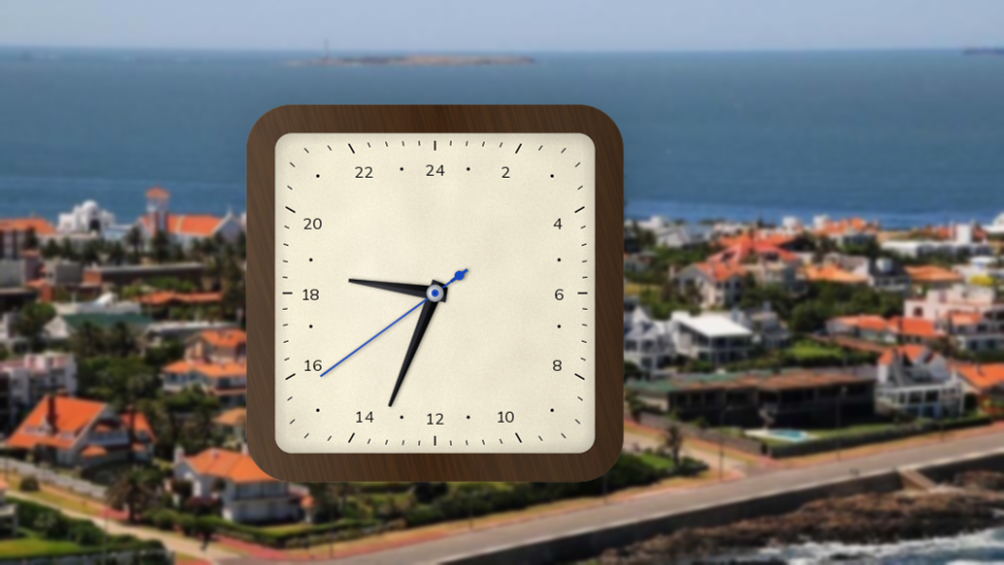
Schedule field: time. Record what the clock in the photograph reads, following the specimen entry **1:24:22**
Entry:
**18:33:39**
